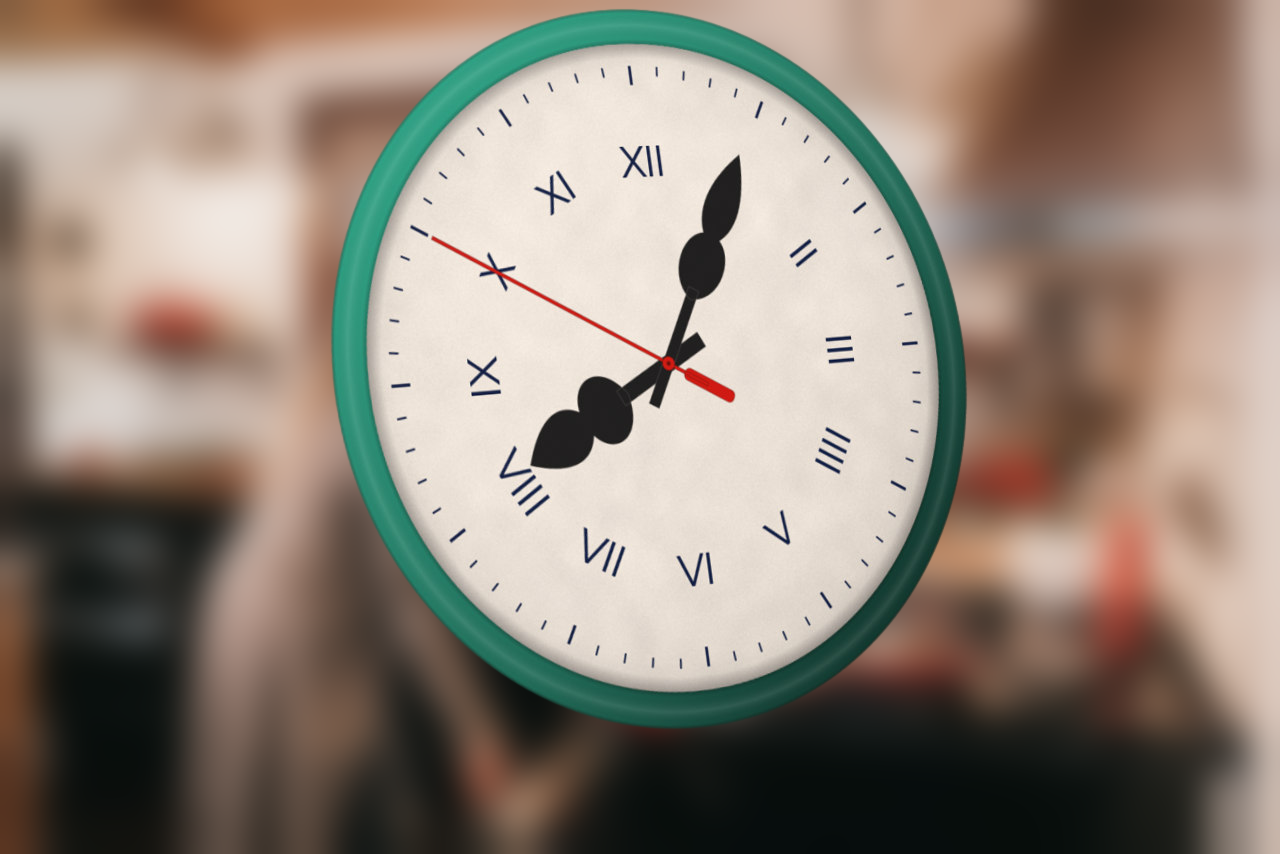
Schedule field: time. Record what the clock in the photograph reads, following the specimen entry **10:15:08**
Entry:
**8:04:50**
